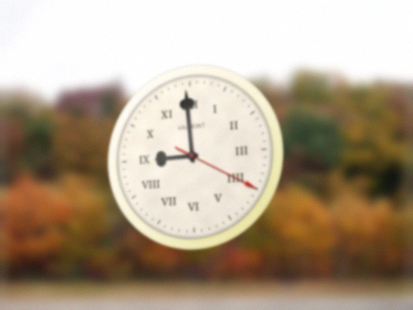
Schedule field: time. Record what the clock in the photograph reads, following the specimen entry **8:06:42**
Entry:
**8:59:20**
